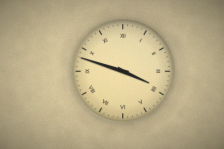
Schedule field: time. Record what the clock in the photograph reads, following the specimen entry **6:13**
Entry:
**3:48**
